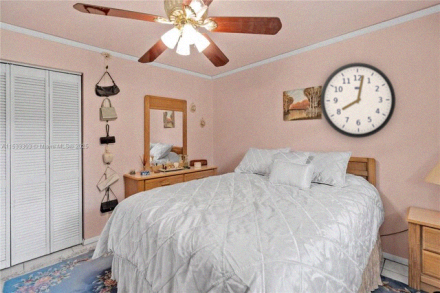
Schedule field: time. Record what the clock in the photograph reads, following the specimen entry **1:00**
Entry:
**8:02**
